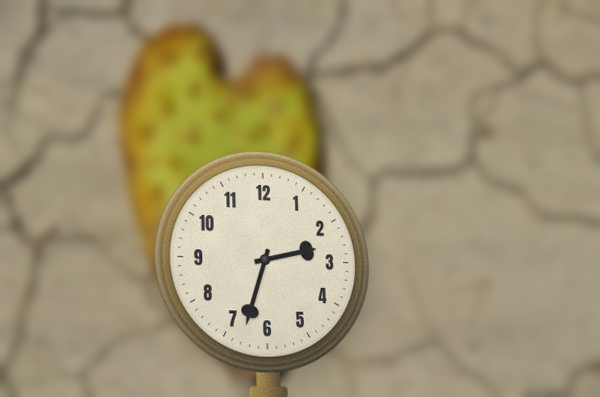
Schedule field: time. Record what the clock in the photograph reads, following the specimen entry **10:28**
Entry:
**2:33**
